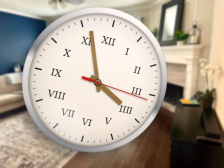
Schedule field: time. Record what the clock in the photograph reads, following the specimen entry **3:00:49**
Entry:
**3:56:16**
